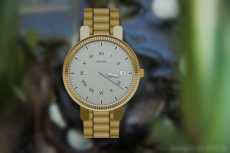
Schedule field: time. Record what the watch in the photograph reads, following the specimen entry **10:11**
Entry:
**3:21**
